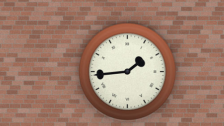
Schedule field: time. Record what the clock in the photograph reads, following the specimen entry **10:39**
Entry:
**1:44**
